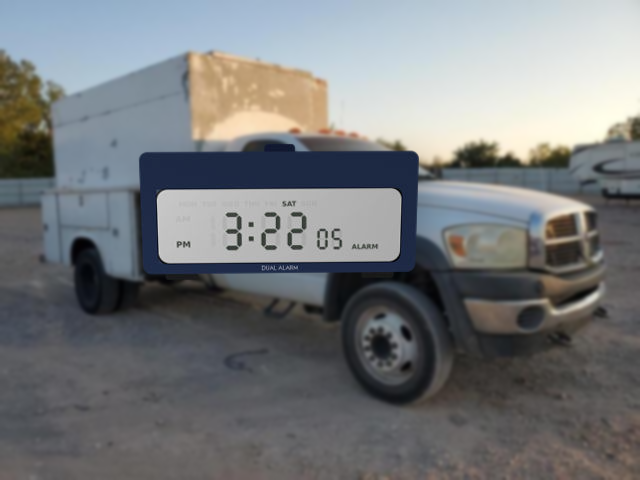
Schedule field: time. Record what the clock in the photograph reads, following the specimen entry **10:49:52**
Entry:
**3:22:05**
